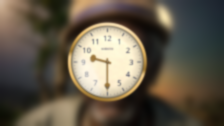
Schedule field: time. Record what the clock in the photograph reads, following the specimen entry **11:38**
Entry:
**9:30**
